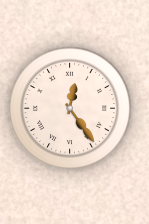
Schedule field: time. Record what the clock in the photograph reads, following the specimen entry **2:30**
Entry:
**12:24**
